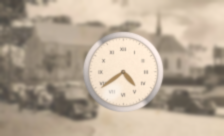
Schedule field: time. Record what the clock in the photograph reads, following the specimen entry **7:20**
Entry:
**4:39**
